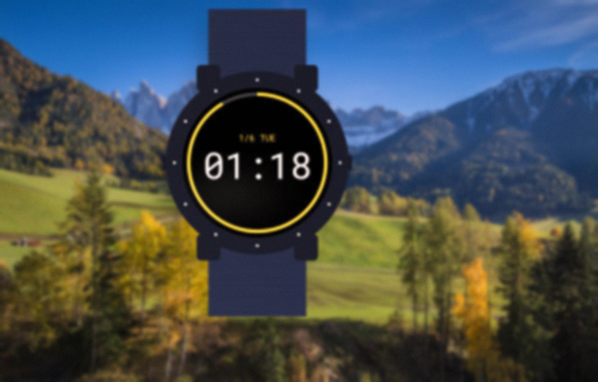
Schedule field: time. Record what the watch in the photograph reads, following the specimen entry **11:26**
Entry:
**1:18**
